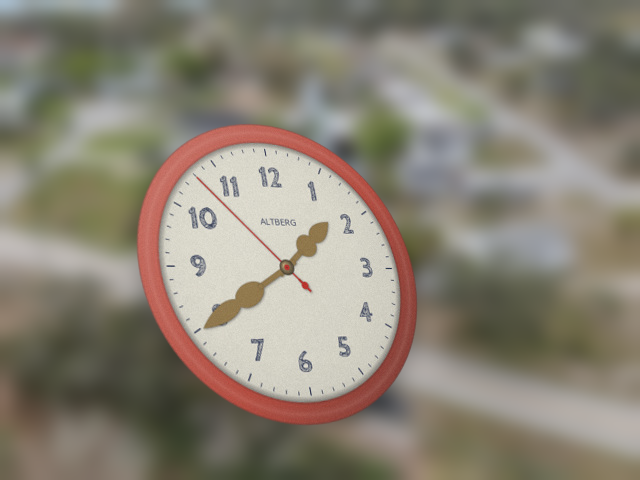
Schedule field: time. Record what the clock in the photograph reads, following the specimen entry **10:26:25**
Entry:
**1:39:53**
